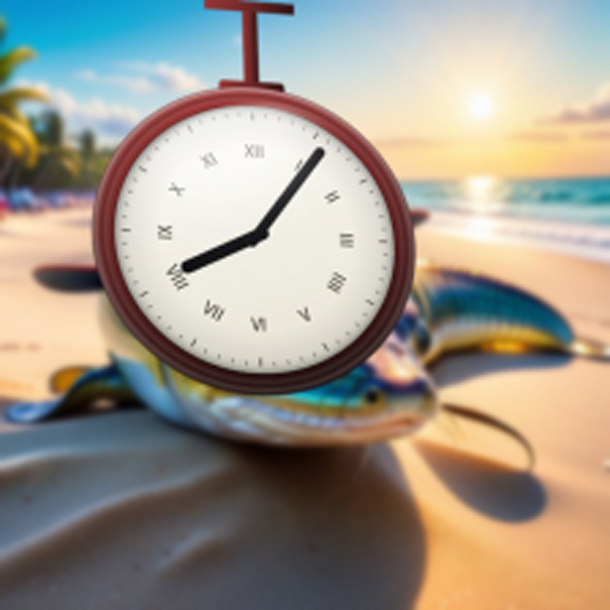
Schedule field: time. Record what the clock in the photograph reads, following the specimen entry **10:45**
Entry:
**8:06**
